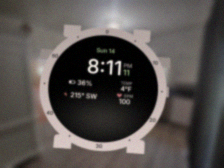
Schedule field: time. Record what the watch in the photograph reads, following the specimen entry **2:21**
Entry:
**8:11**
